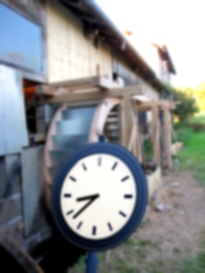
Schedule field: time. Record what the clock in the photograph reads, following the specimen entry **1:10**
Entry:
**8:38**
